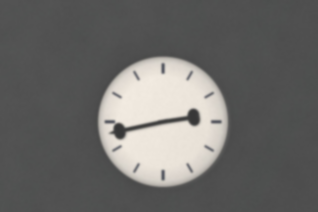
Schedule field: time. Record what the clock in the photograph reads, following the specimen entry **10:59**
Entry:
**2:43**
